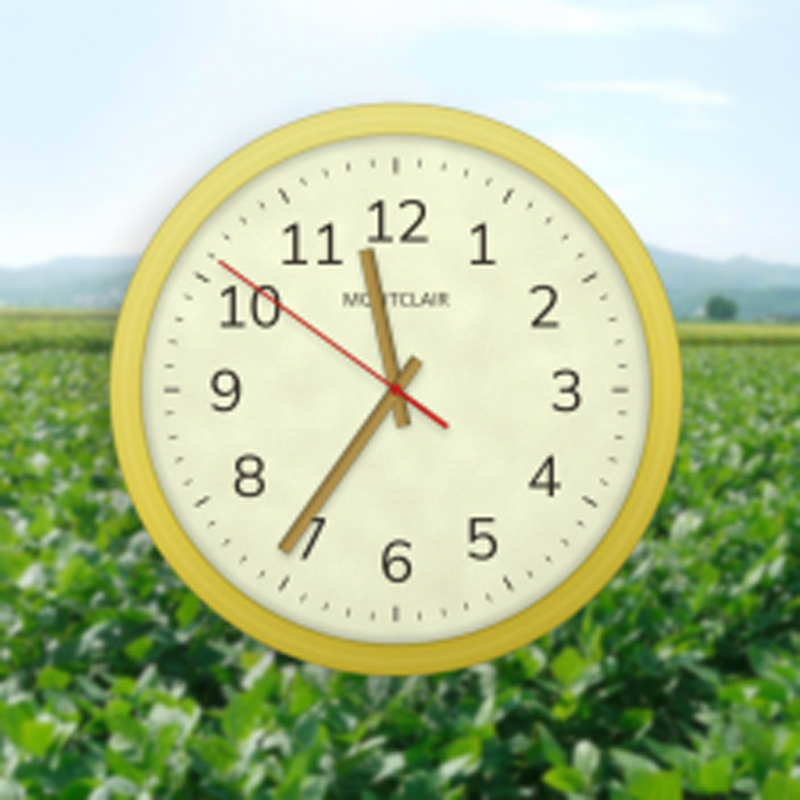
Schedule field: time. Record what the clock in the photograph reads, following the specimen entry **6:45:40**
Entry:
**11:35:51**
